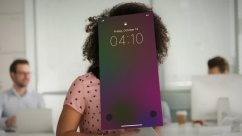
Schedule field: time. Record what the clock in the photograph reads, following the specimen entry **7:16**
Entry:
**4:10**
